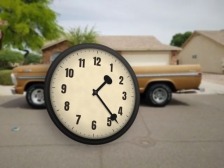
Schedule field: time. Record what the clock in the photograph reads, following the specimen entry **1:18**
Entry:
**1:23**
